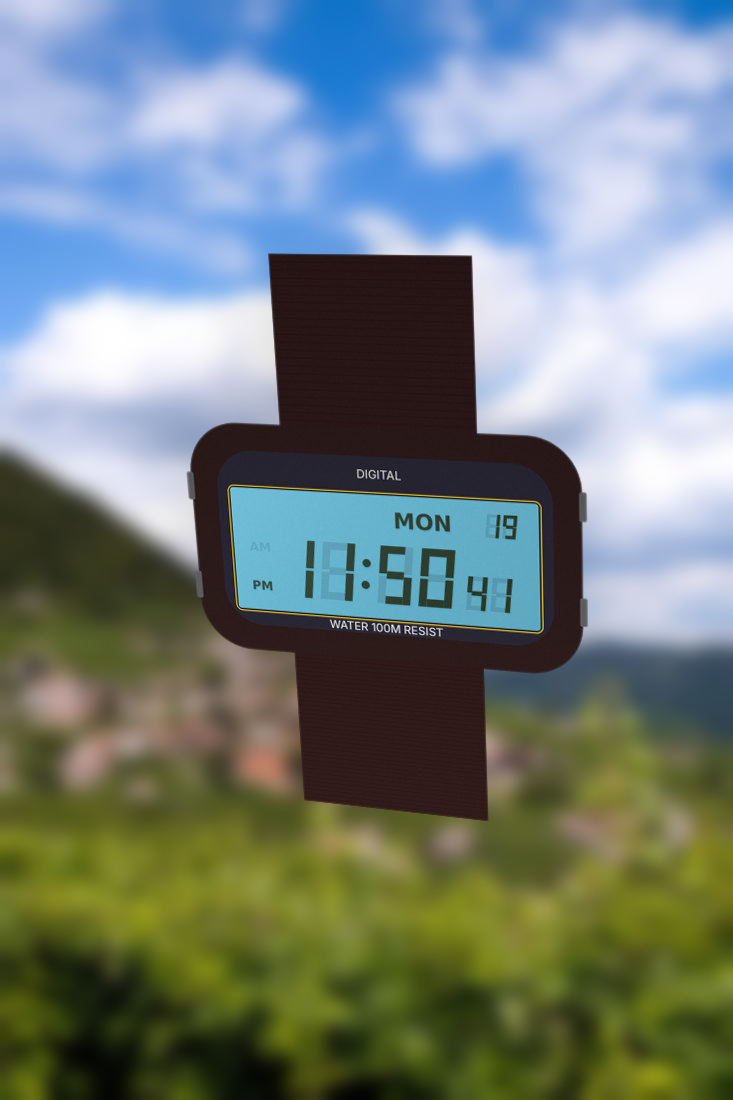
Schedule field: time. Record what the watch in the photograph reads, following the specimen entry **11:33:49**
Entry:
**11:50:41**
